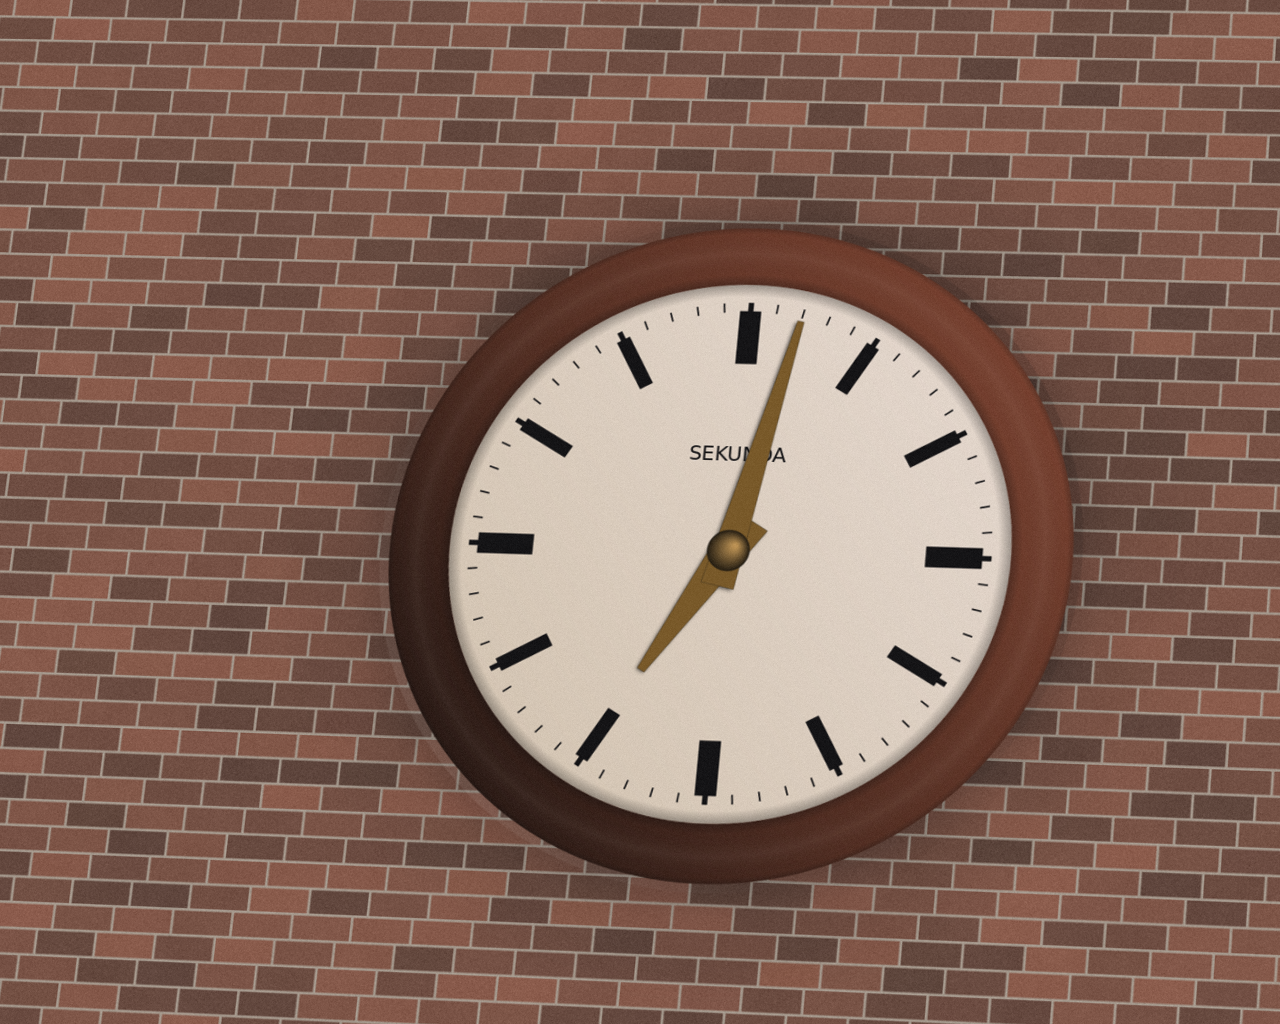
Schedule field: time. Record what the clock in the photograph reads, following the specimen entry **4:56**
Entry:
**7:02**
